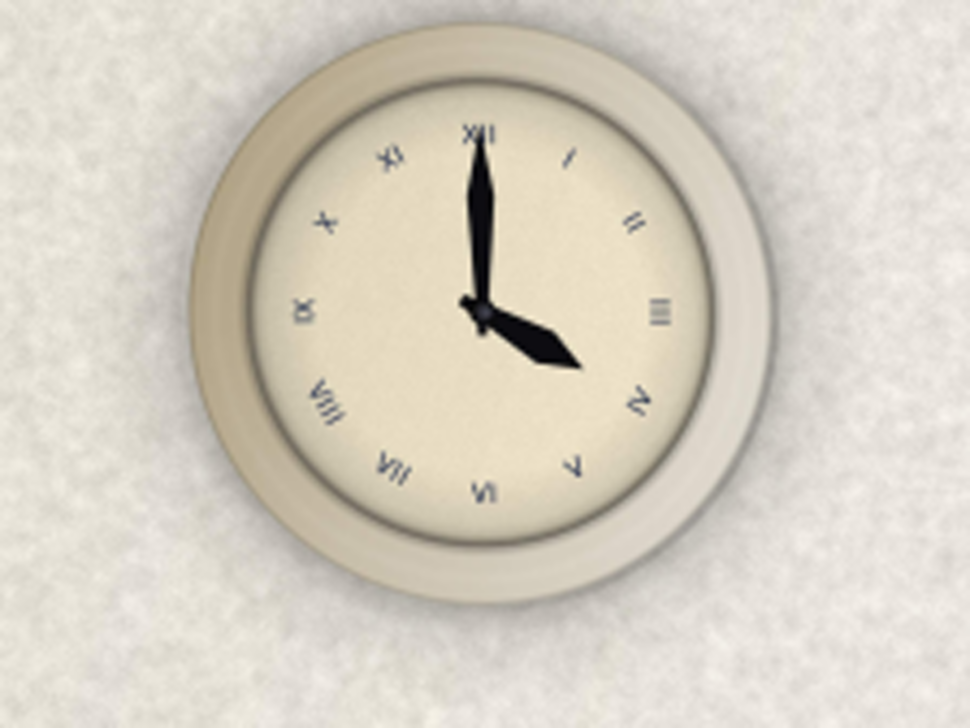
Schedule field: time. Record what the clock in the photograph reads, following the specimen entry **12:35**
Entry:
**4:00**
